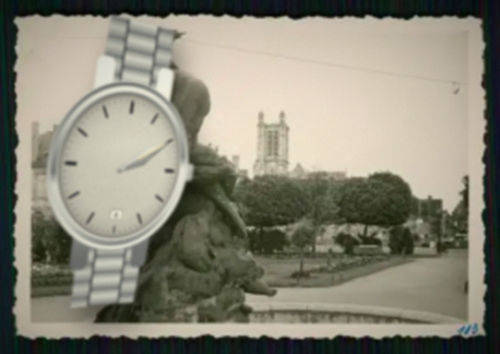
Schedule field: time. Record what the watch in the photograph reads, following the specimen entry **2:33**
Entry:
**2:10**
